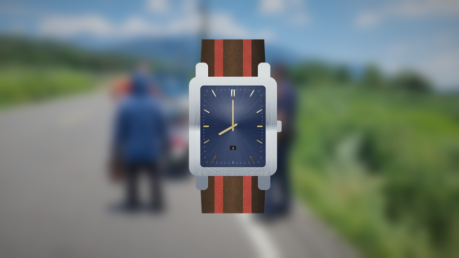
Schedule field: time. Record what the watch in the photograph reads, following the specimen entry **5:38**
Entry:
**8:00**
